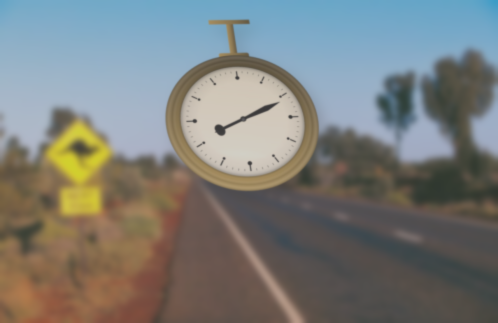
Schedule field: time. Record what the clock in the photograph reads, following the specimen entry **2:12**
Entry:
**8:11**
